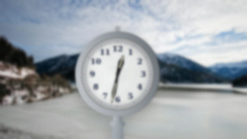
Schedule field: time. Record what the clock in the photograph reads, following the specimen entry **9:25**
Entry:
**12:32**
